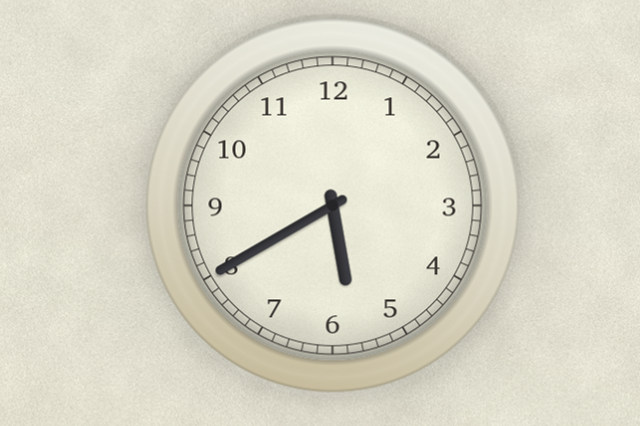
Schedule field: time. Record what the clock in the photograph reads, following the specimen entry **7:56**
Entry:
**5:40**
